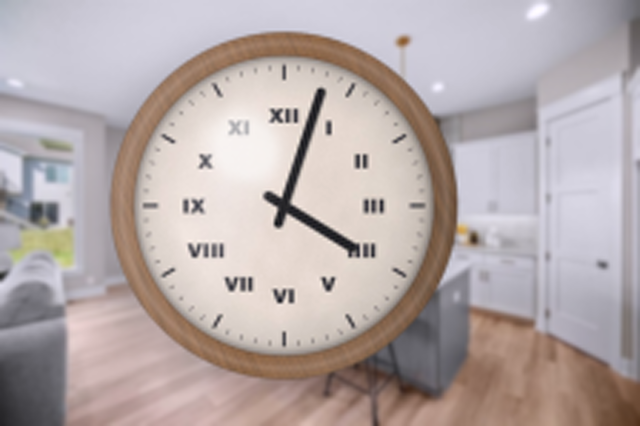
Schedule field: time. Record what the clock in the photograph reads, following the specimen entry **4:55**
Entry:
**4:03**
